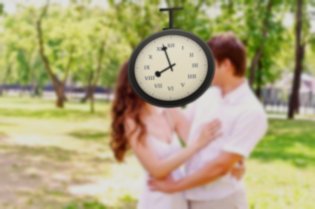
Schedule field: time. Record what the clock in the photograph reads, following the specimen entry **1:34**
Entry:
**7:57**
